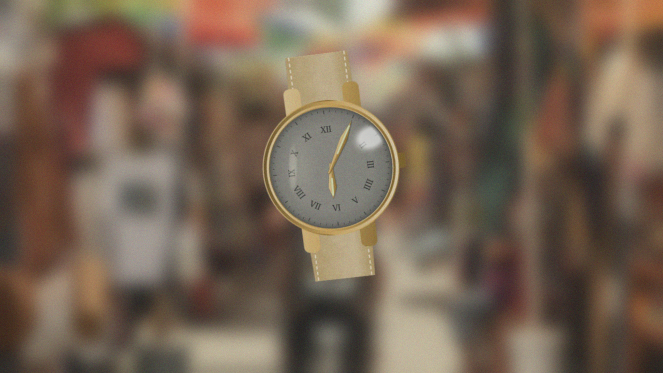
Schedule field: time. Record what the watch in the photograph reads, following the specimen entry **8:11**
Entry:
**6:05**
